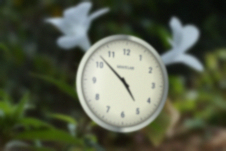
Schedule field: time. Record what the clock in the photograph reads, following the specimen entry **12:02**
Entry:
**4:52**
